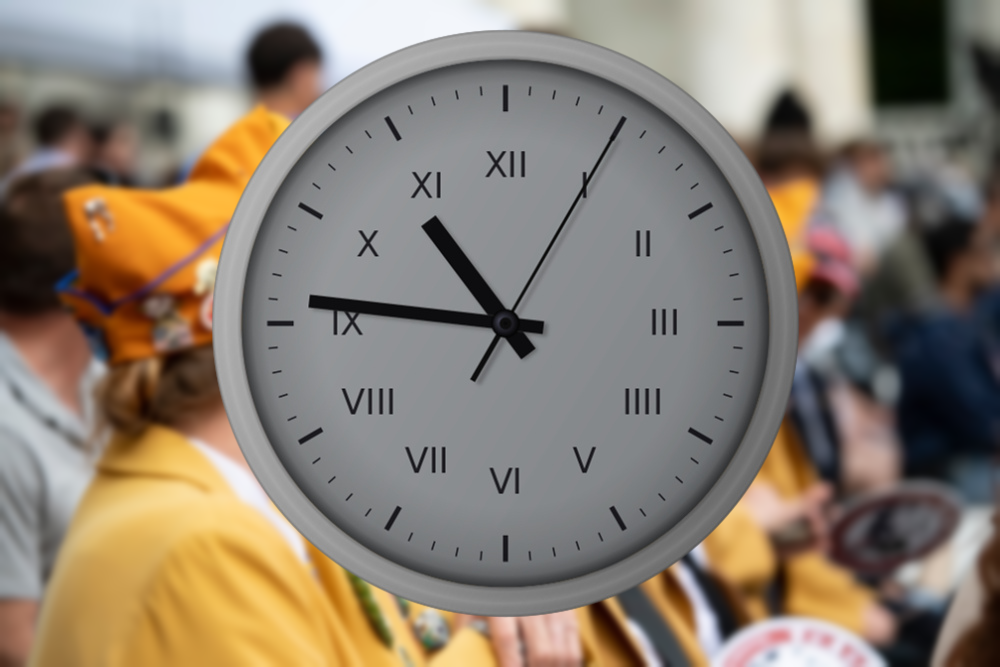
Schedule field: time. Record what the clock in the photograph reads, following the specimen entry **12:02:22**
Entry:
**10:46:05**
